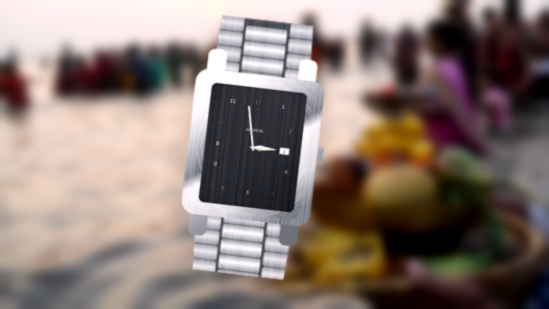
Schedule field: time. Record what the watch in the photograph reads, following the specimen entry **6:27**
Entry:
**2:58**
